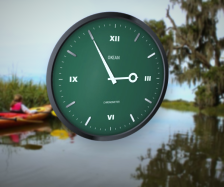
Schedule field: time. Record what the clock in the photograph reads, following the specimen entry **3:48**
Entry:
**2:55**
